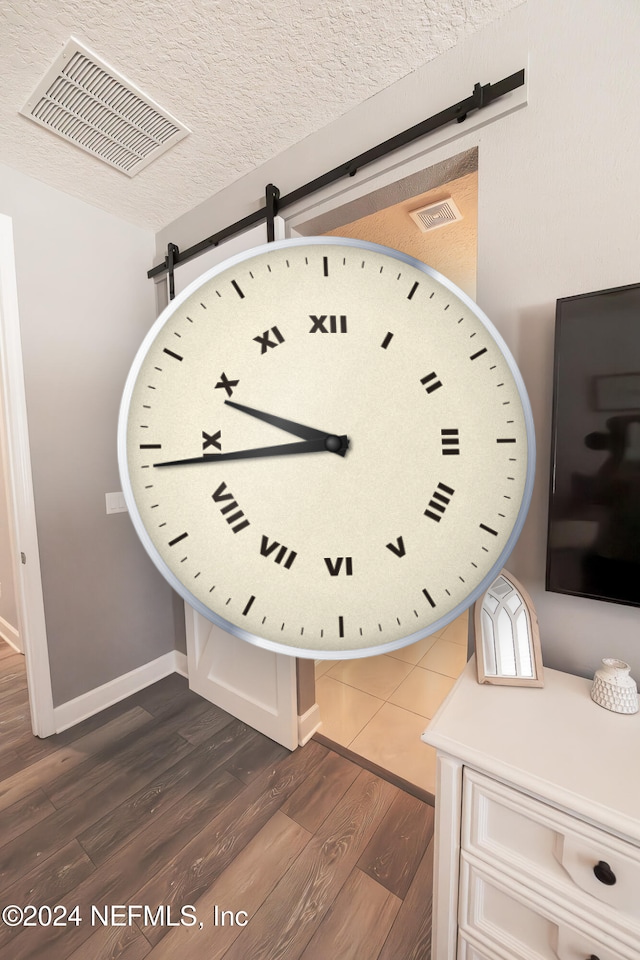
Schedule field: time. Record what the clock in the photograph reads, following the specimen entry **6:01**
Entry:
**9:44**
